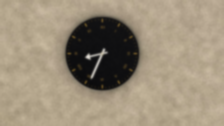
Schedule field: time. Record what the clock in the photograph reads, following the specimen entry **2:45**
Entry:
**8:34**
